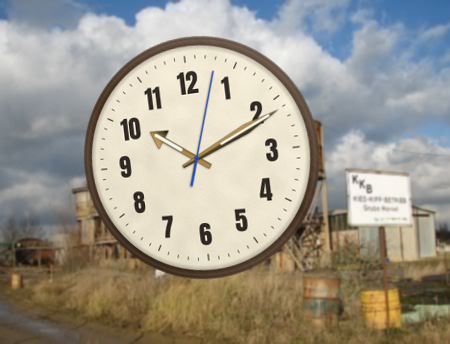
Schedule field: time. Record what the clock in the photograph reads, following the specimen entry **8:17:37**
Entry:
**10:11:03**
